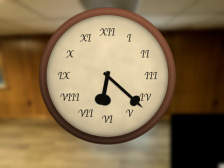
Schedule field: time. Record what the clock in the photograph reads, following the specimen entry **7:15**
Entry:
**6:22**
